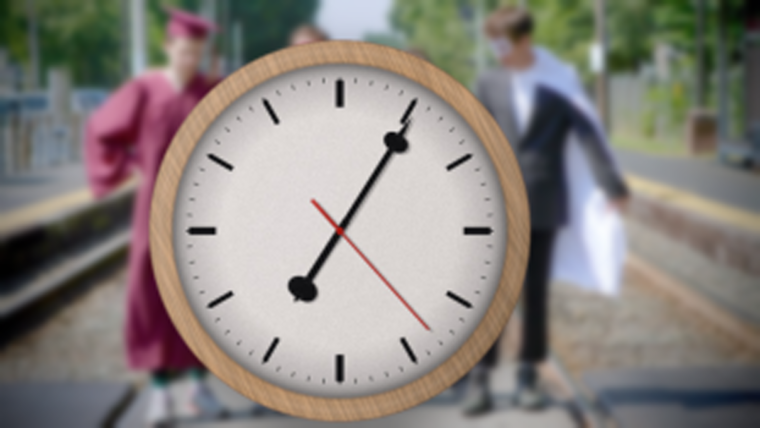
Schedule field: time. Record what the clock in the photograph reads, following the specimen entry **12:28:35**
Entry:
**7:05:23**
